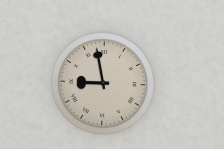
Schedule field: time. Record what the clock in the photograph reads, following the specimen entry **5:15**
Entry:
**8:58**
